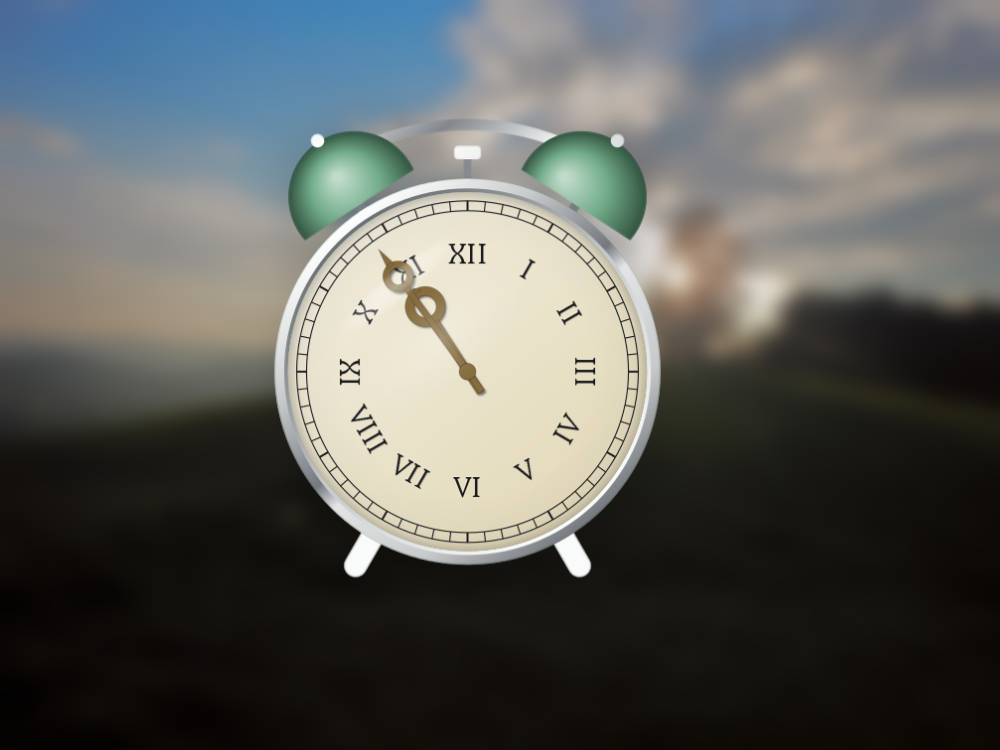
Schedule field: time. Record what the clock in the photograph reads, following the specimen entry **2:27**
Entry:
**10:54**
